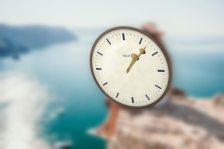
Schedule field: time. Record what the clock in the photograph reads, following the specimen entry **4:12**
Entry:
**1:07**
